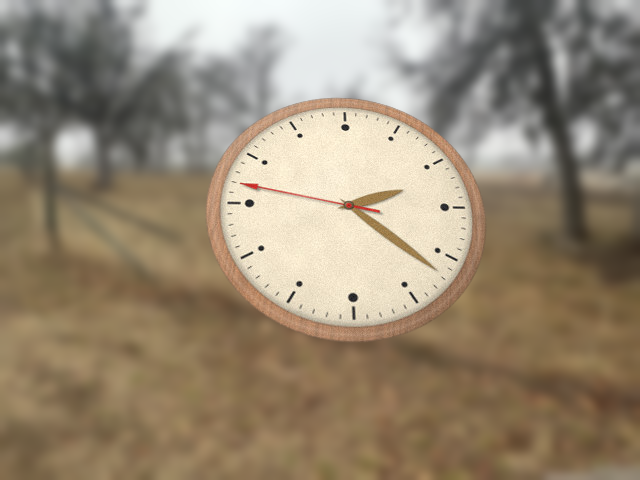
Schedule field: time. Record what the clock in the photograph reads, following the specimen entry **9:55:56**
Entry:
**2:21:47**
